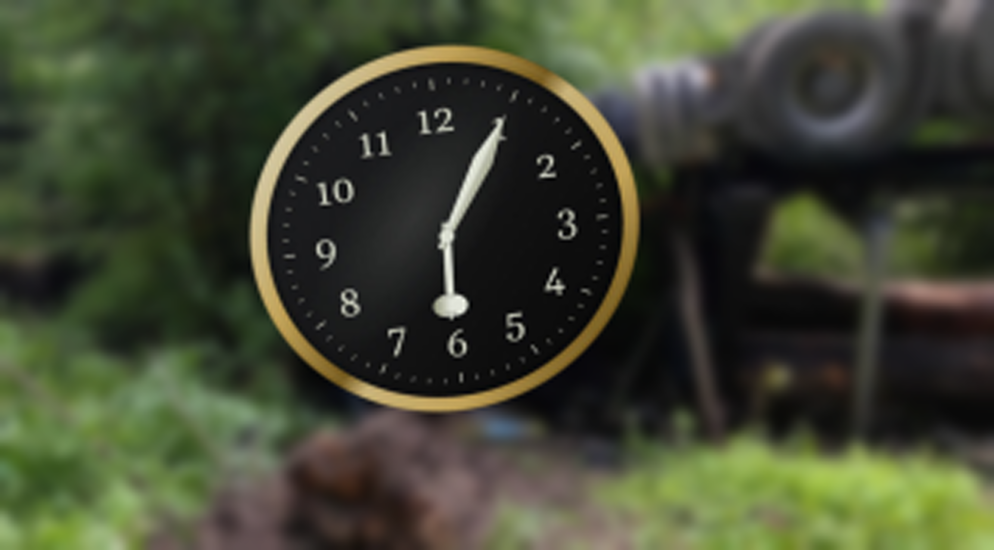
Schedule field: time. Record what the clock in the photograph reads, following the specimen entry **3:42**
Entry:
**6:05**
